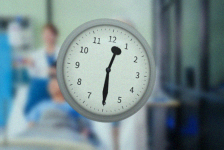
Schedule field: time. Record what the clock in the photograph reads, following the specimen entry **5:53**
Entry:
**12:30**
